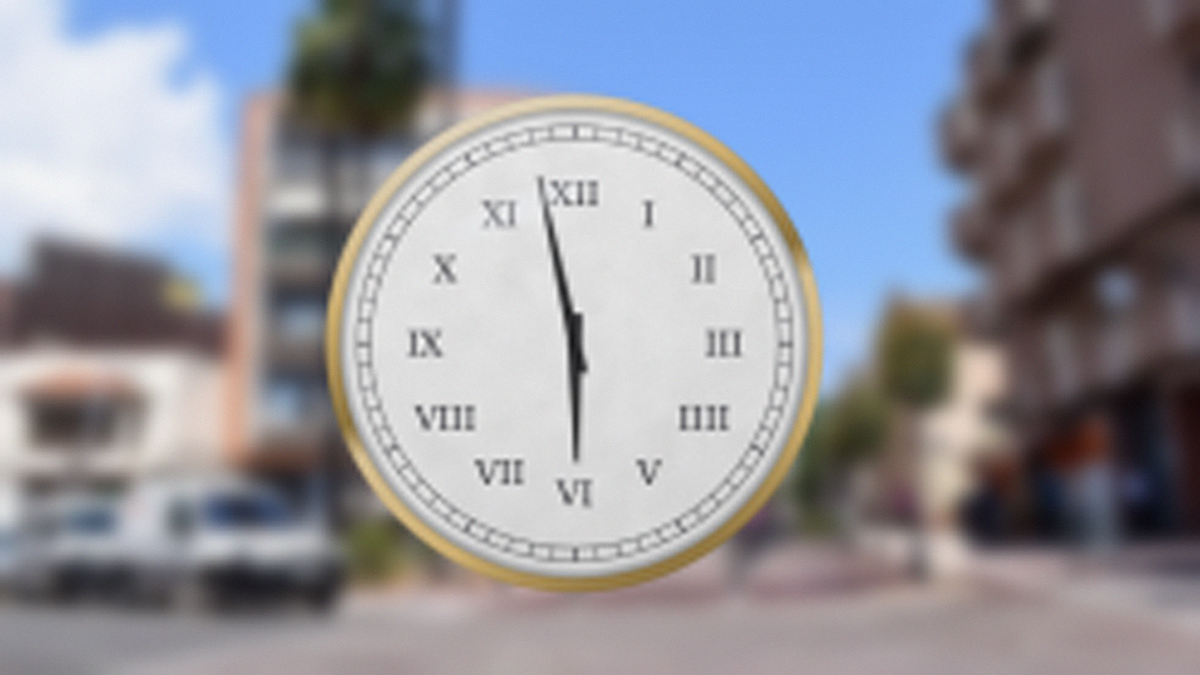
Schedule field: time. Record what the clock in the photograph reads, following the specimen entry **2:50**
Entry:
**5:58**
